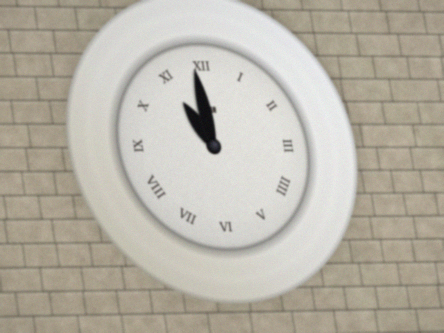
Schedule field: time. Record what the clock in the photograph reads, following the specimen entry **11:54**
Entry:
**10:59**
